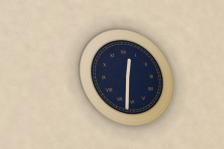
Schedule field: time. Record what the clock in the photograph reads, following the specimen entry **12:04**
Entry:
**12:32**
